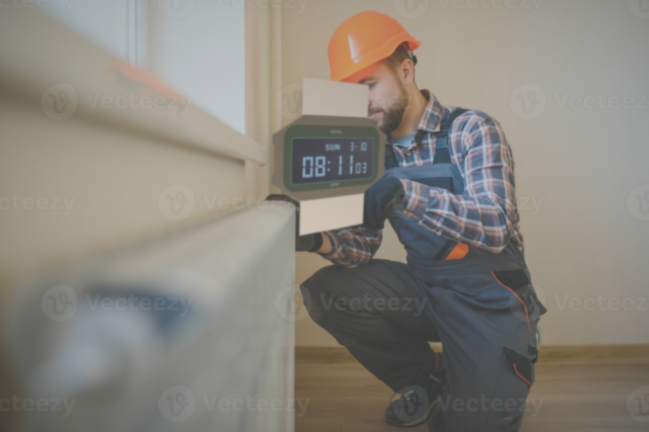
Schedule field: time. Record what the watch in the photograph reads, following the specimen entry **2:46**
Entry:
**8:11**
